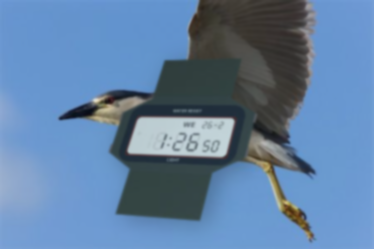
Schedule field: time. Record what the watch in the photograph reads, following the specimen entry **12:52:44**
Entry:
**1:26:50**
